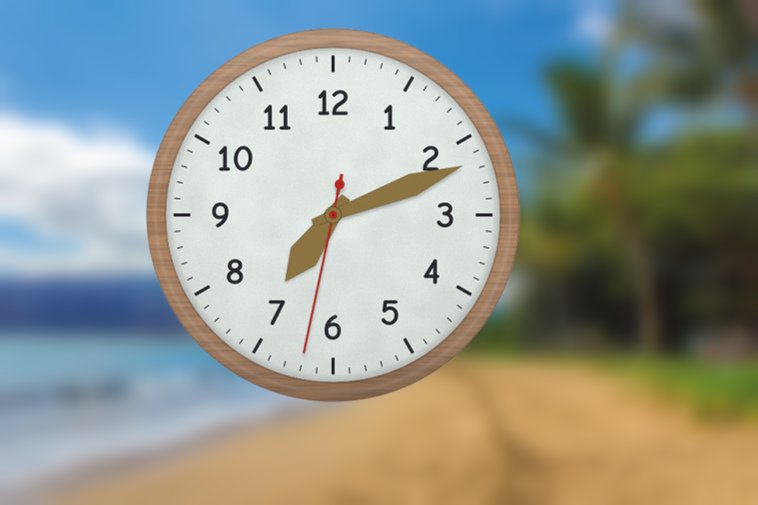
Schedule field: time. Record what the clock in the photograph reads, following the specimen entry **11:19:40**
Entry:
**7:11:32**
